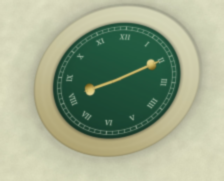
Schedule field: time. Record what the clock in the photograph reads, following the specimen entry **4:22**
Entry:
**8:10**
